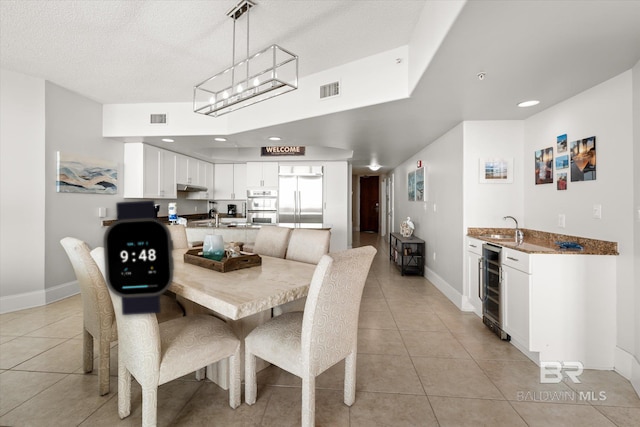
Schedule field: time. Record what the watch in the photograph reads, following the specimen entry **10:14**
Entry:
**9:48**
